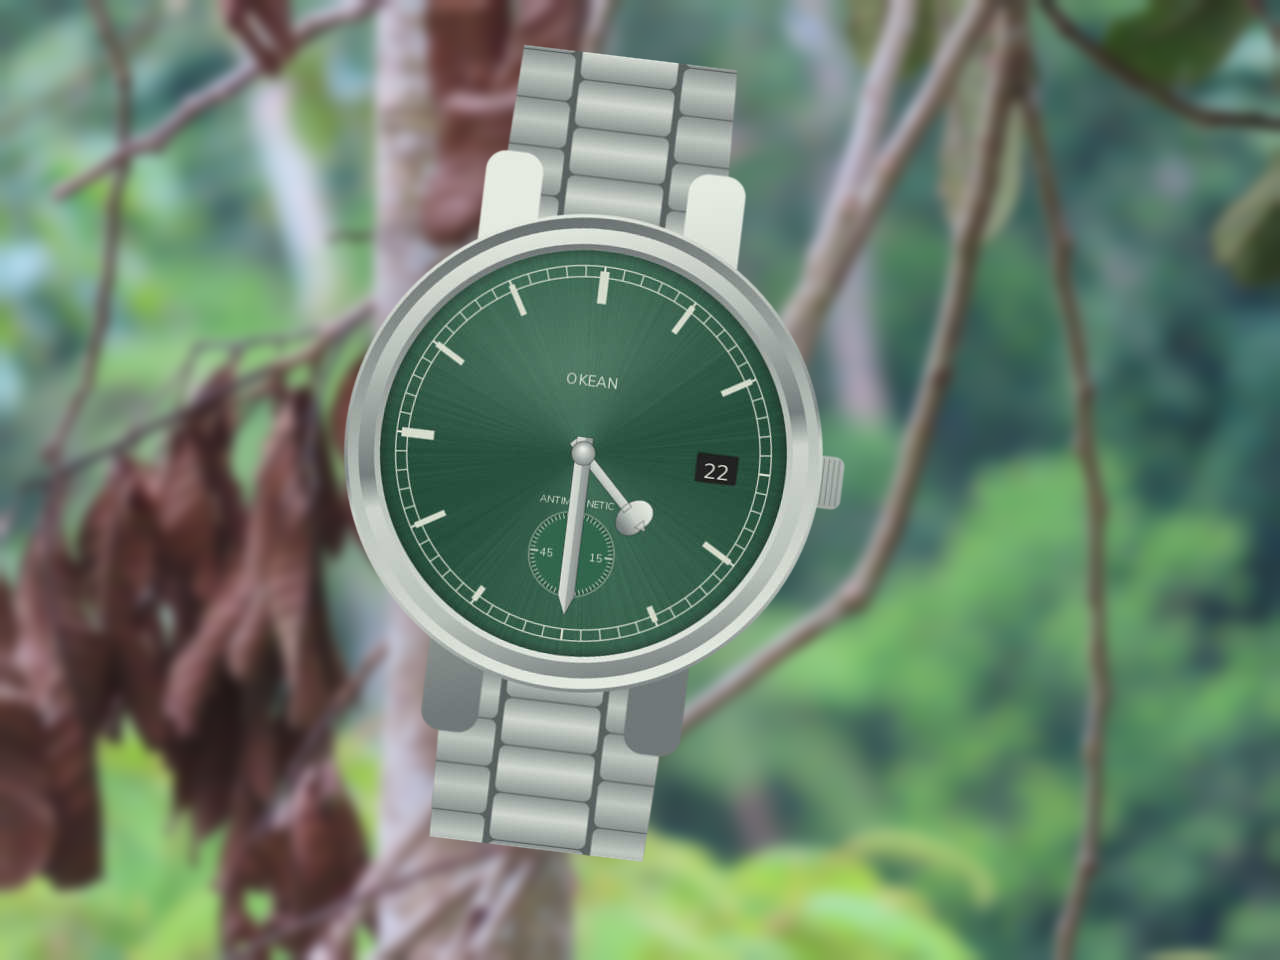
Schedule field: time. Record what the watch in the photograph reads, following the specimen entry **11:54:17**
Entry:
**4:30:01**
